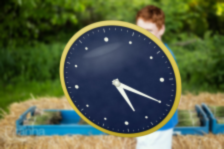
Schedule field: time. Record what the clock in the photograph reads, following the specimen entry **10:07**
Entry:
**5:20**
